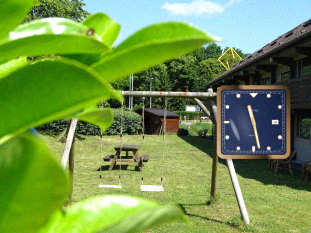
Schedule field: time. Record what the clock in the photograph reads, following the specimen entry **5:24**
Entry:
**11:28**
